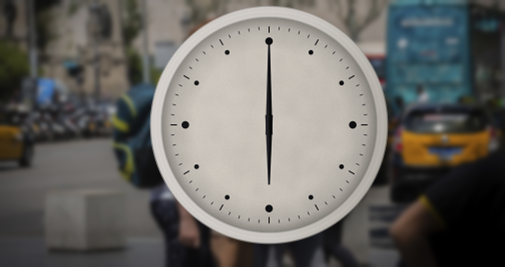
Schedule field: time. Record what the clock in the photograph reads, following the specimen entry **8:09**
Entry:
**6:00**
